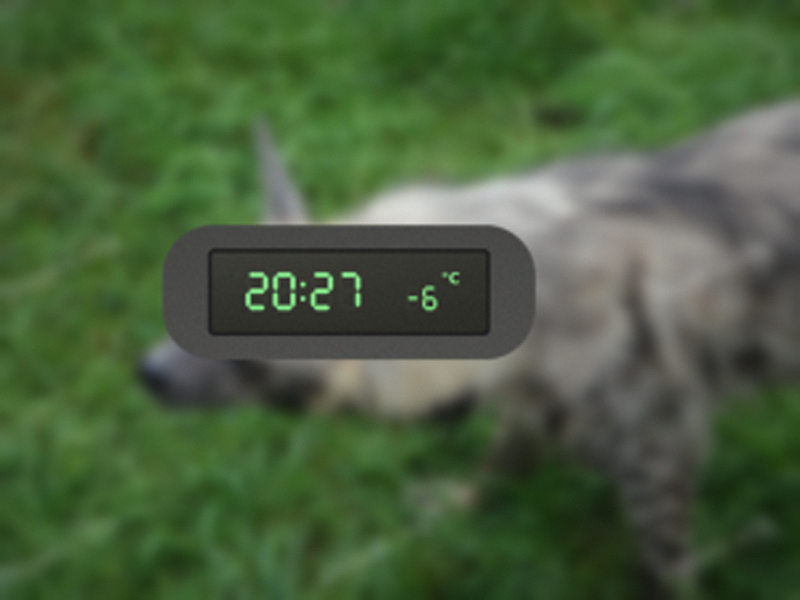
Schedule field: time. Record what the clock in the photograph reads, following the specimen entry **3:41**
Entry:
**20:27**
